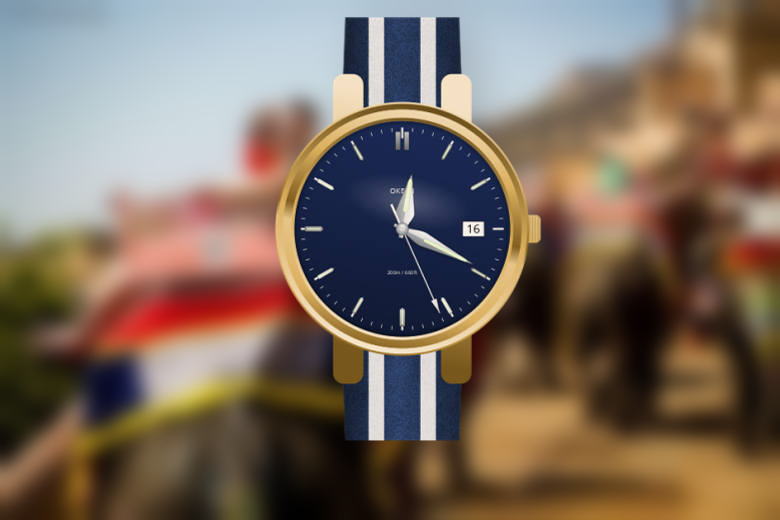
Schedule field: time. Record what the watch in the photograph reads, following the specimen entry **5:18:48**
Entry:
**12:19:26**
